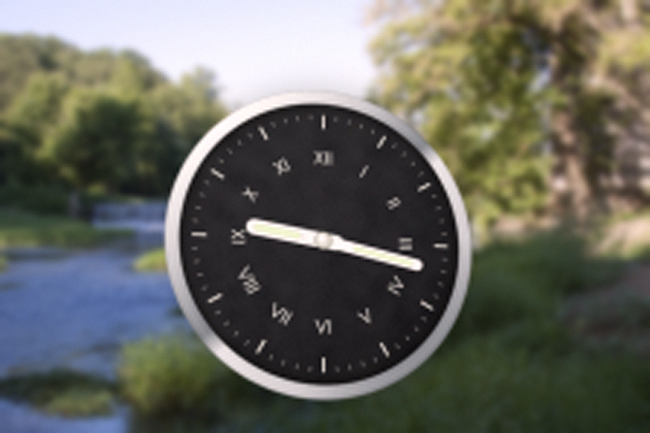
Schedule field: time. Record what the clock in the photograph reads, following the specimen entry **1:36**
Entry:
**9:17**
